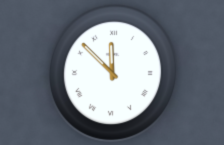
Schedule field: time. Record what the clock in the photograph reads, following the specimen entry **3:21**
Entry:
**11:52**
